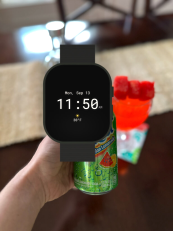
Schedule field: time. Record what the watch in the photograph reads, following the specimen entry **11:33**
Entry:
**11:50**
